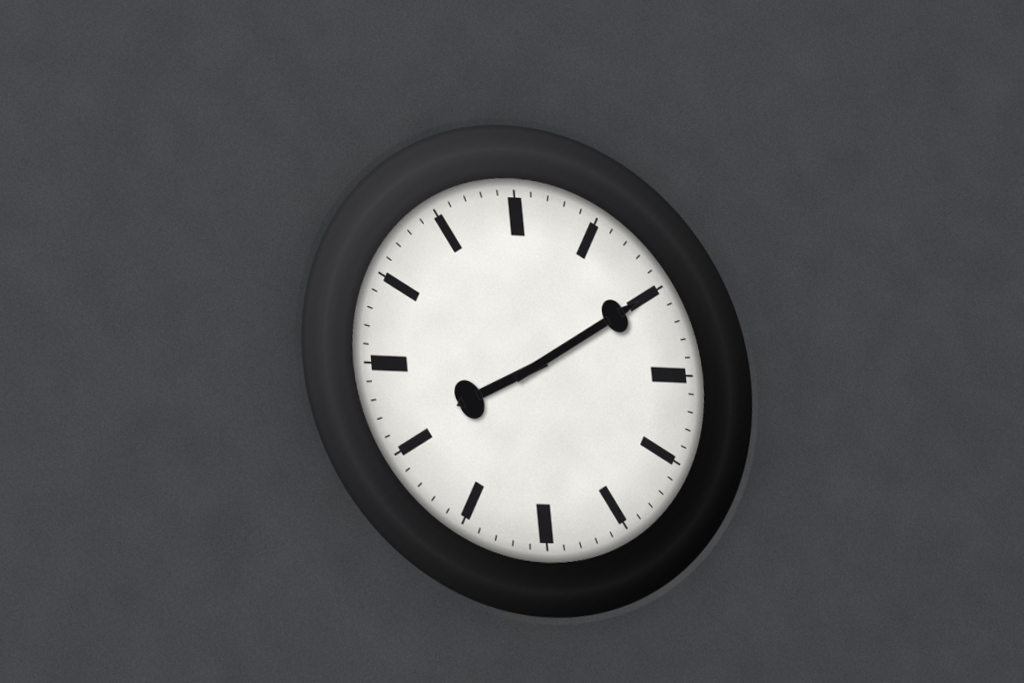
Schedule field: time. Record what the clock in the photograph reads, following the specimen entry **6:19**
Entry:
**8:10**
